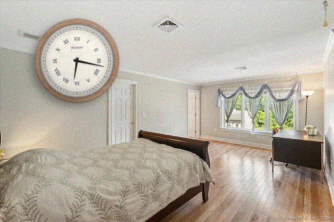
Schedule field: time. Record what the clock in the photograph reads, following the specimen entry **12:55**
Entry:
**6:17**
